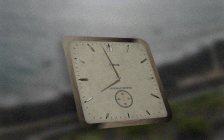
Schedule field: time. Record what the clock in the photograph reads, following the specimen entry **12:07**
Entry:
**7:58**
